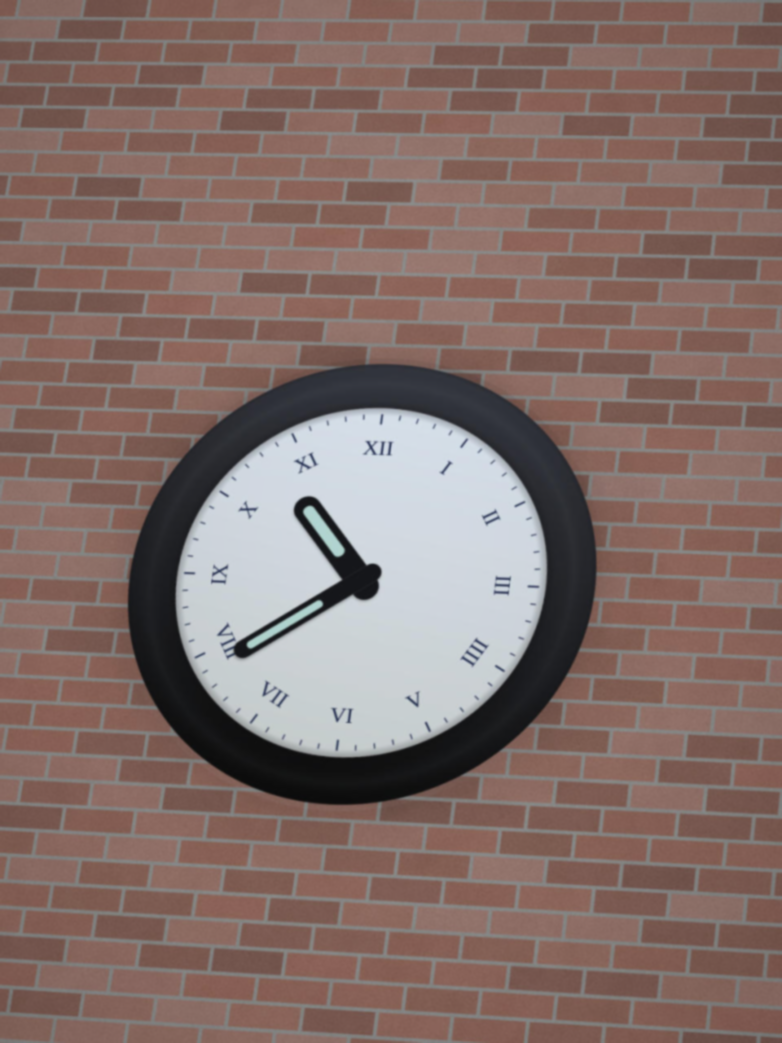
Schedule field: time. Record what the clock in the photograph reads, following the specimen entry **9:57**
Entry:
**10:39**
